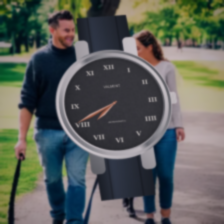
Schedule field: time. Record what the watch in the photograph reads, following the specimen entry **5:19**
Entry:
**7:41**
